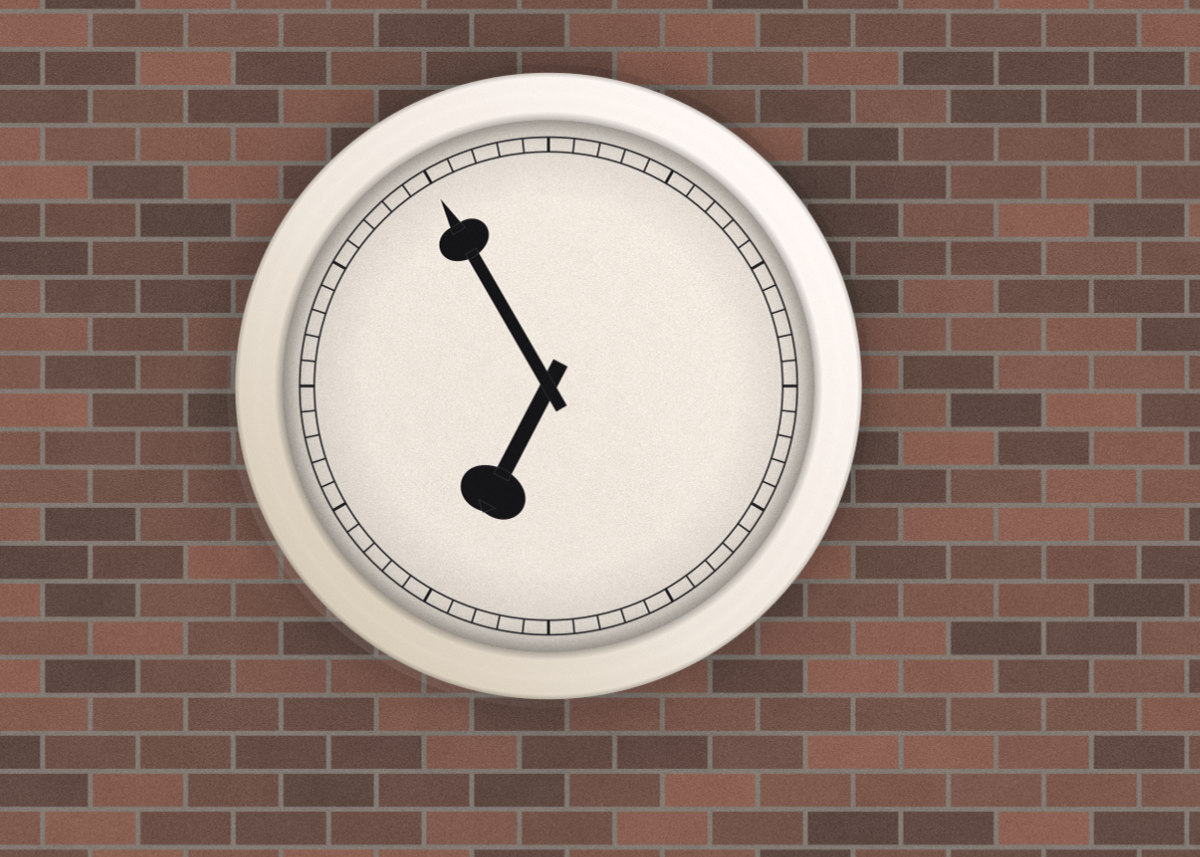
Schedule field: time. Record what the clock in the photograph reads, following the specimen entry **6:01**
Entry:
**6:55**
